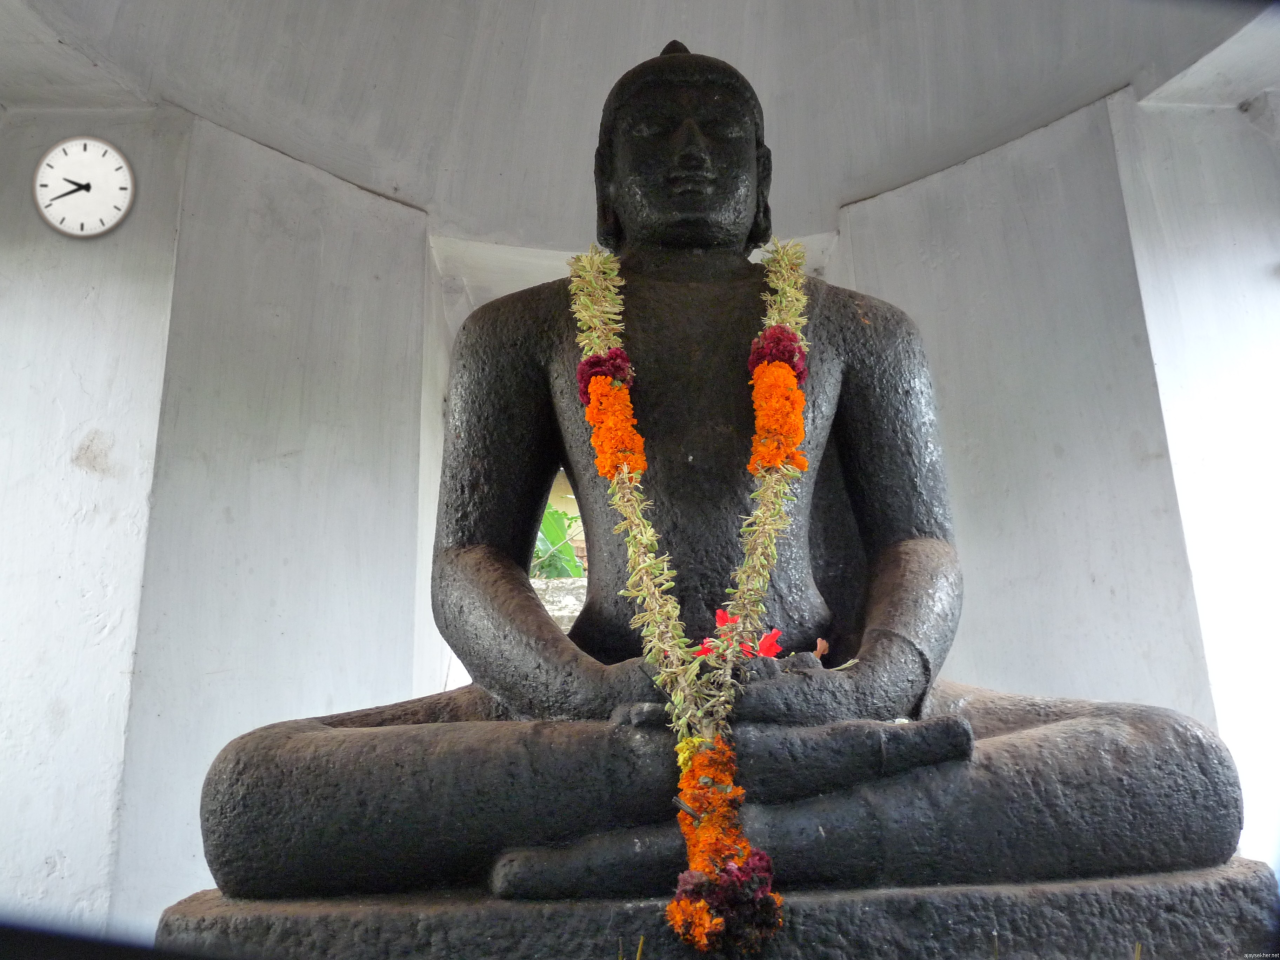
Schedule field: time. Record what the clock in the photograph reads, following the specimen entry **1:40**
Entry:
**9:41**
